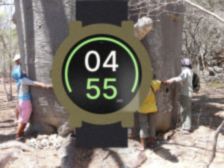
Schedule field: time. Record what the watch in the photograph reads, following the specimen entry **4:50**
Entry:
**4:55**
